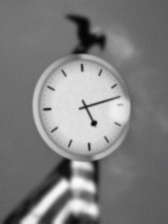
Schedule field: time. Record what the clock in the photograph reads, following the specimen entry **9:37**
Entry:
**5:13**
